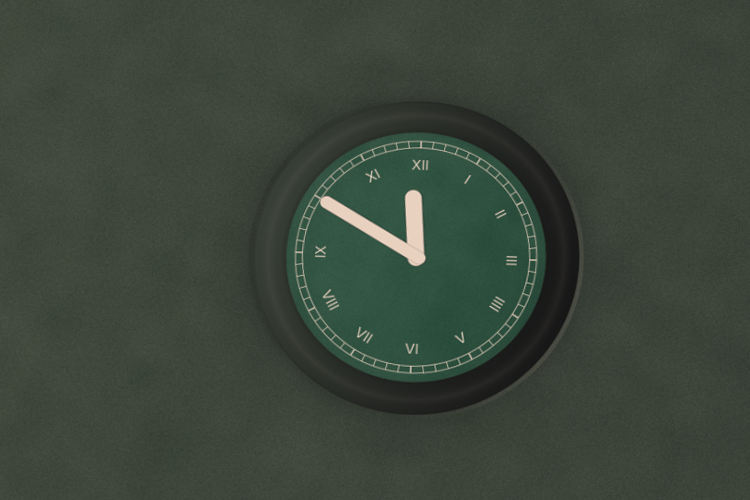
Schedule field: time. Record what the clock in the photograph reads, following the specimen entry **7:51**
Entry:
**11:50**
